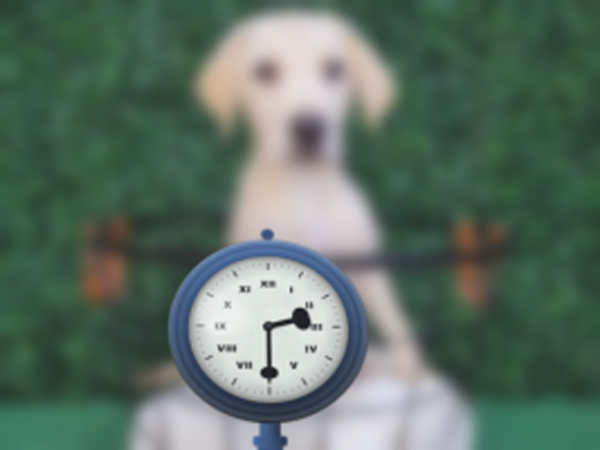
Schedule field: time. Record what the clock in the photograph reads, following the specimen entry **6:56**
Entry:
**2:30**
